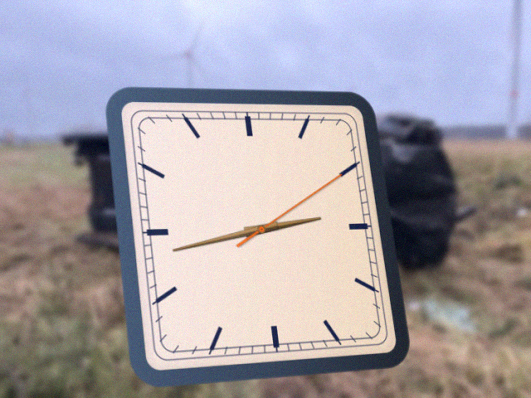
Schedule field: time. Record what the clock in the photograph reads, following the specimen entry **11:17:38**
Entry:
**2:43:10**
